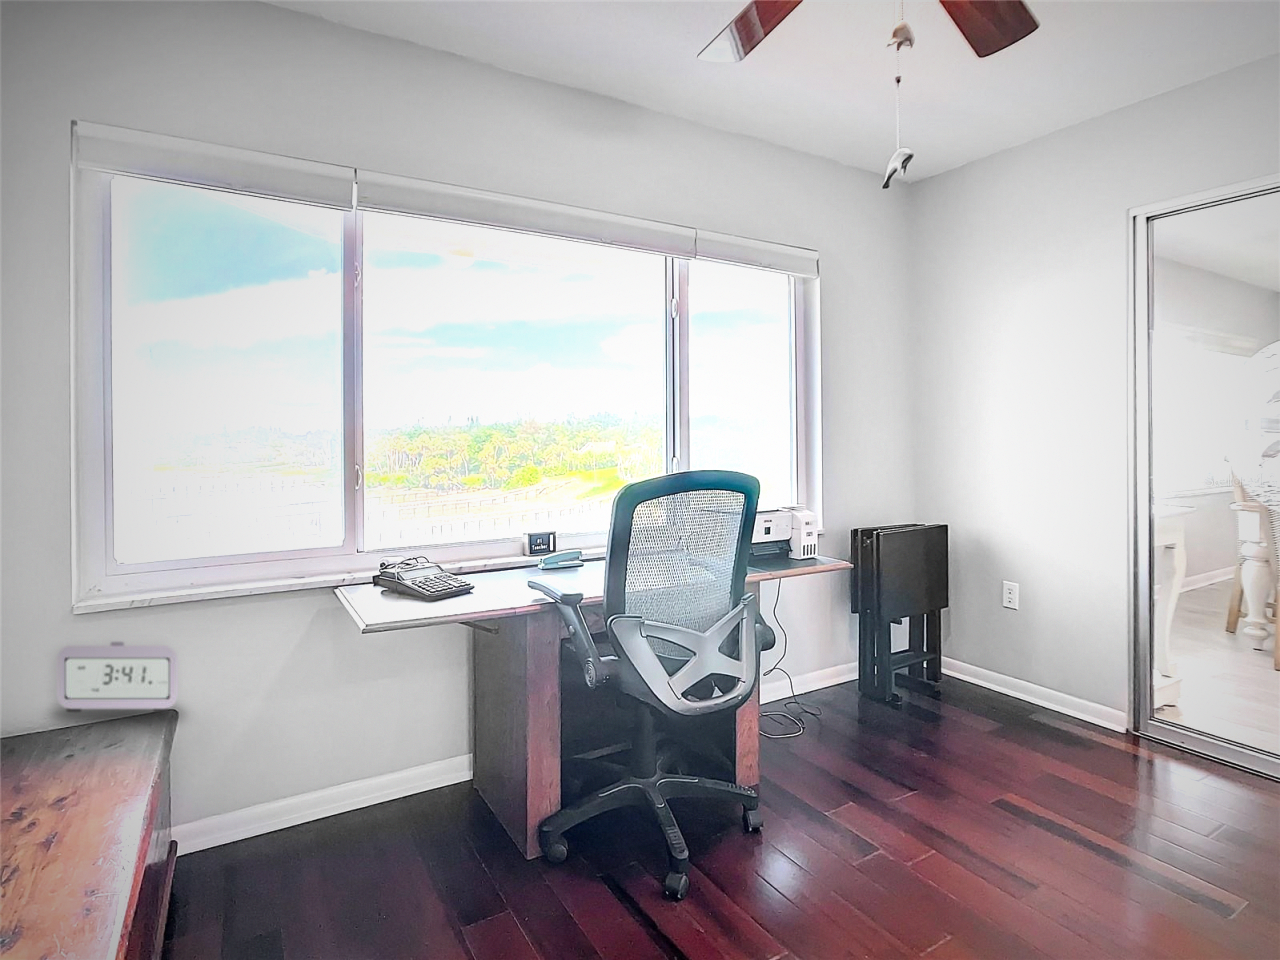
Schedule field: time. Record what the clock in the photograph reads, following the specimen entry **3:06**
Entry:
**3:41**
